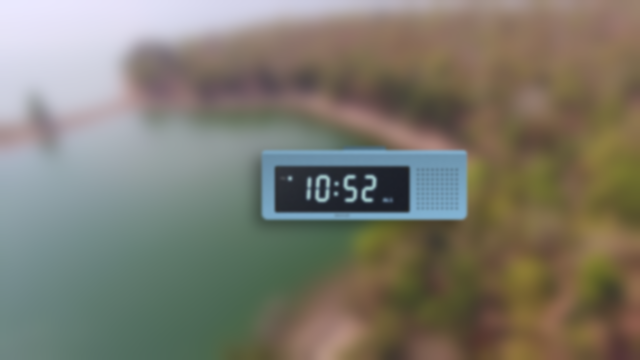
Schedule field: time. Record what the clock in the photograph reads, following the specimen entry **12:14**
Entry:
**10:52**
